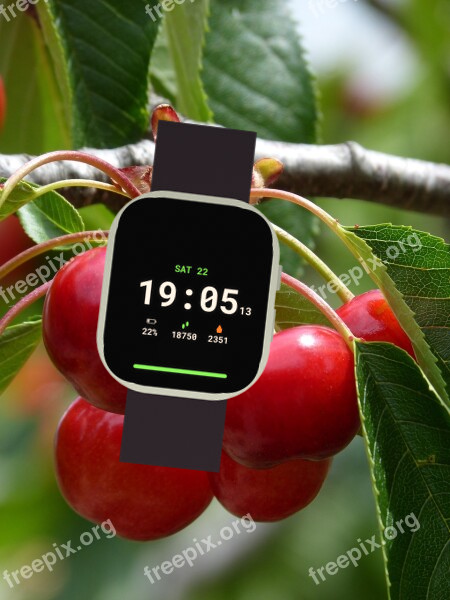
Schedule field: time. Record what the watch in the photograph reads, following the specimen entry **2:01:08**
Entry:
**19:05:13**
